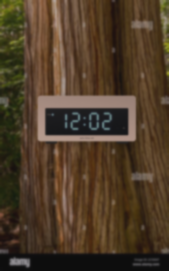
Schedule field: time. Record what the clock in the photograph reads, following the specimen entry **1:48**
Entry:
**12:02**
